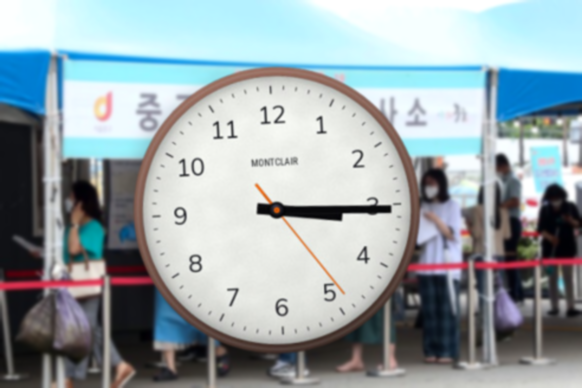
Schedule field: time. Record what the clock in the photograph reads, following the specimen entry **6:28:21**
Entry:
**3:15:24**
